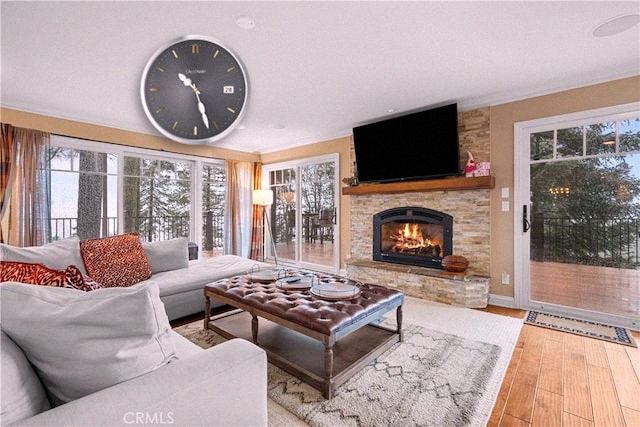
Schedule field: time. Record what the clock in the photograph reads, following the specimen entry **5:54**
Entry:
**10:27**
